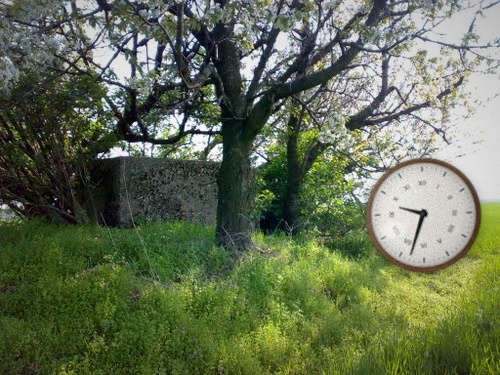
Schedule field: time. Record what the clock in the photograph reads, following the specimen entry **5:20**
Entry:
**9:33**
